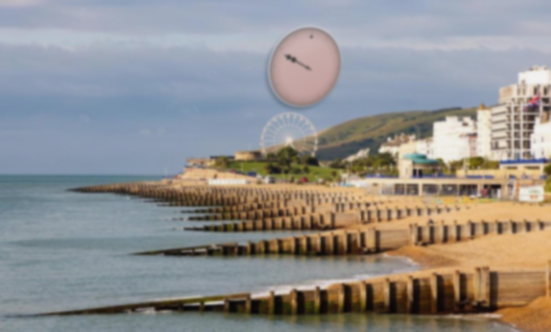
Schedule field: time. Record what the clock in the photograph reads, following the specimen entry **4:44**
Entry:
**9:49**
